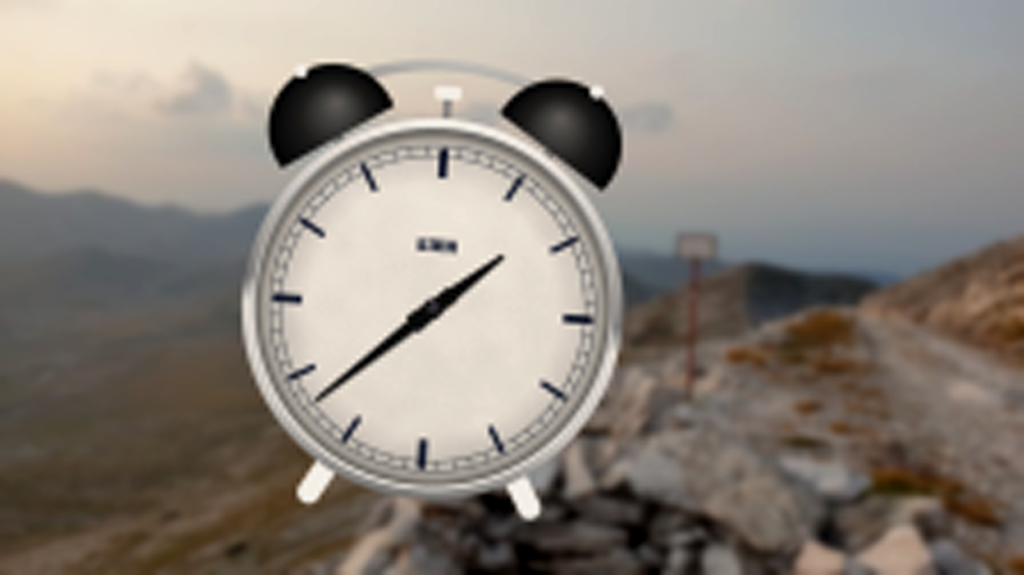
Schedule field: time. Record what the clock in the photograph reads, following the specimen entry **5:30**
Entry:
**1:38**
